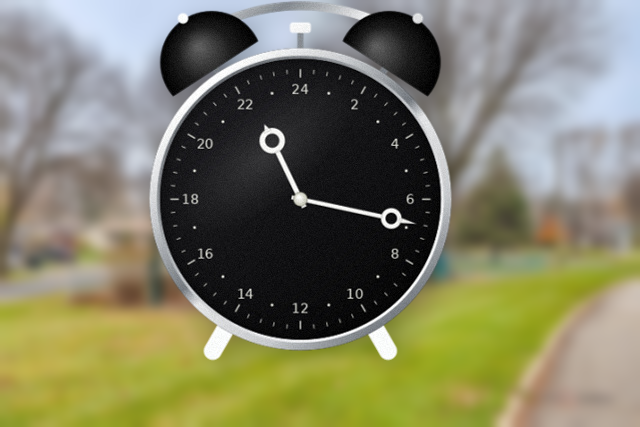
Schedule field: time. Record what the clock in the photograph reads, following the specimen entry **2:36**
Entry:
**22:17**
